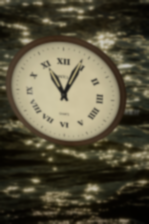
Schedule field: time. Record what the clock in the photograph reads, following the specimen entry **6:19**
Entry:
**11:04**
